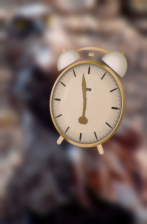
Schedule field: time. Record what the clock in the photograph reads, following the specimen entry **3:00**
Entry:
**5:58**
